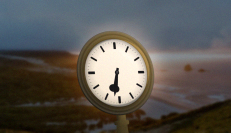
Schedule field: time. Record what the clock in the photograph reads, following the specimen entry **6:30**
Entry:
**6:32**
